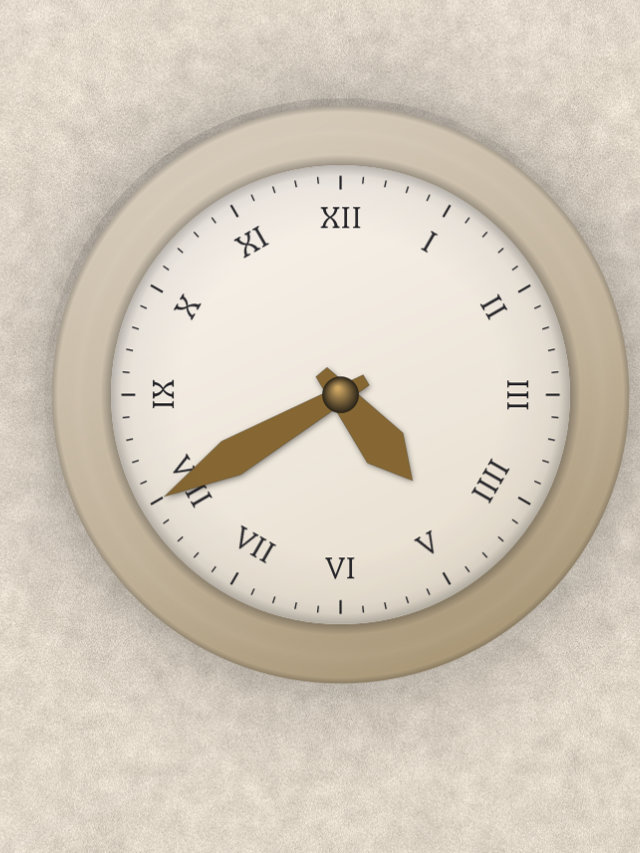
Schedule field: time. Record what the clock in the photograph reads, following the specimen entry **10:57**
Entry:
**4:40**
